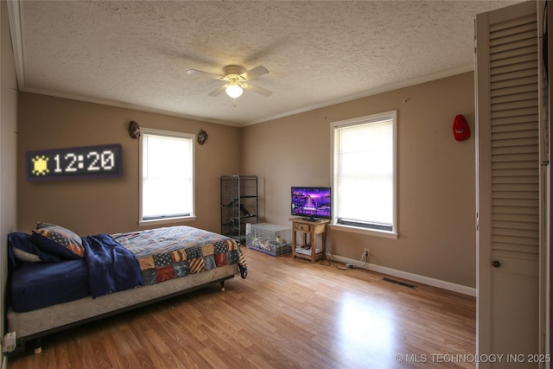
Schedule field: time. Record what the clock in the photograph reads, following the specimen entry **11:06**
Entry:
**12:20**
